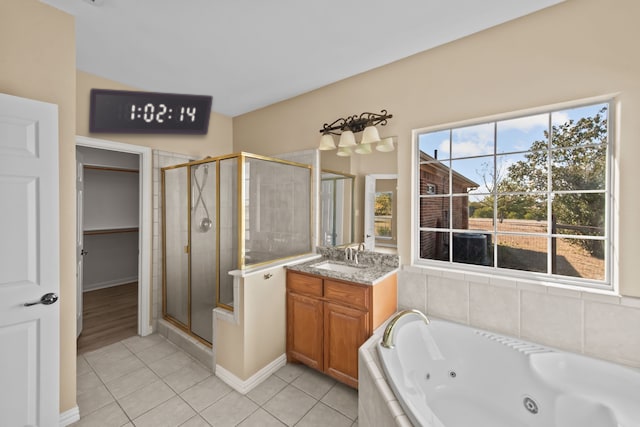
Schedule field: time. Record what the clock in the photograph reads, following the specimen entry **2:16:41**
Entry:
**1:02:14**
